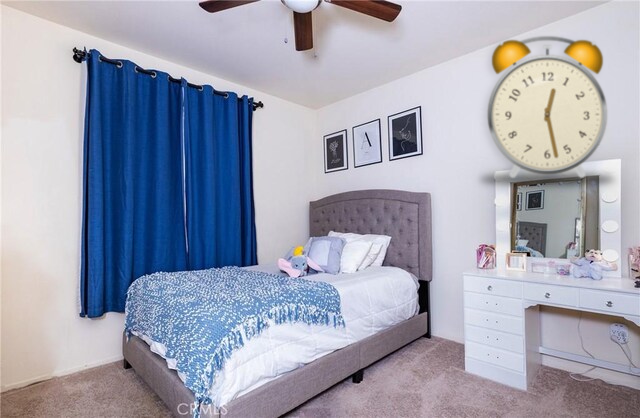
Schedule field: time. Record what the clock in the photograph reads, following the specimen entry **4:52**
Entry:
**12:28**
